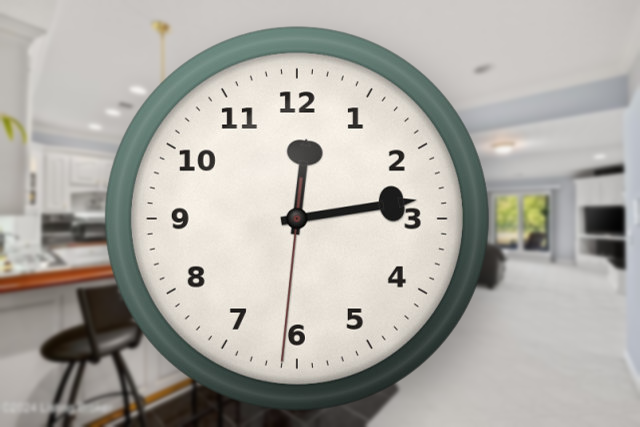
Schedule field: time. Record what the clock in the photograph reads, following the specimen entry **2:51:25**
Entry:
**12:13:31**
